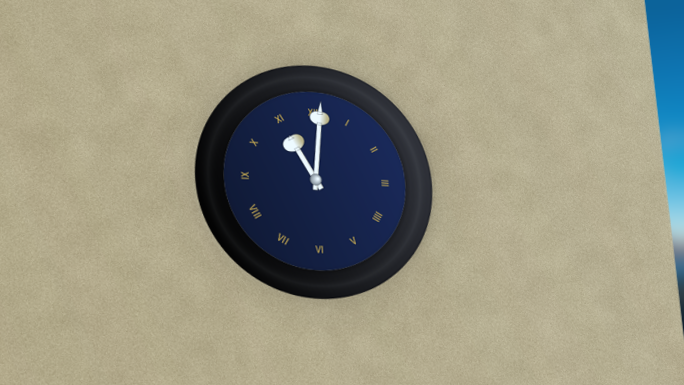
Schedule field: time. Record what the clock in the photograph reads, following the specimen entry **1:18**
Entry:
**11:01**
